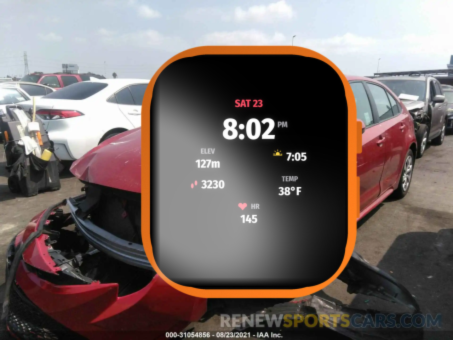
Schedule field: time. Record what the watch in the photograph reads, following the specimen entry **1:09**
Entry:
**8:02**
